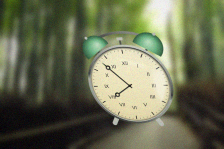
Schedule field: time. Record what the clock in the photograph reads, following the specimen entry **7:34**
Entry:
**7:53**
